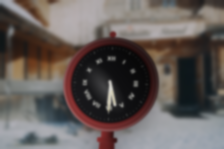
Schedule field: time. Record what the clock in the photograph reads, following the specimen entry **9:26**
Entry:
**5:30**
